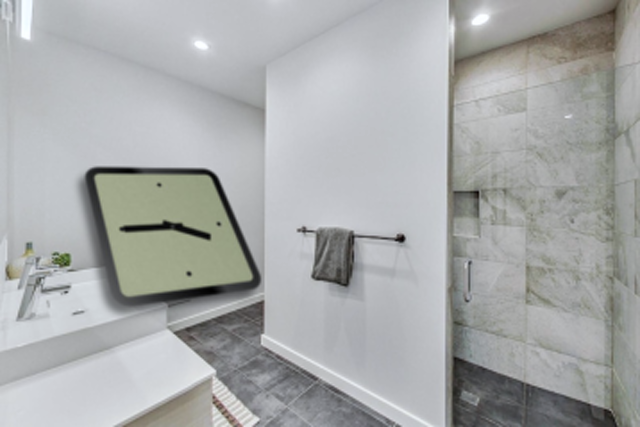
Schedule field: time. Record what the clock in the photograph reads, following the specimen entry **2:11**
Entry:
**3:45**
